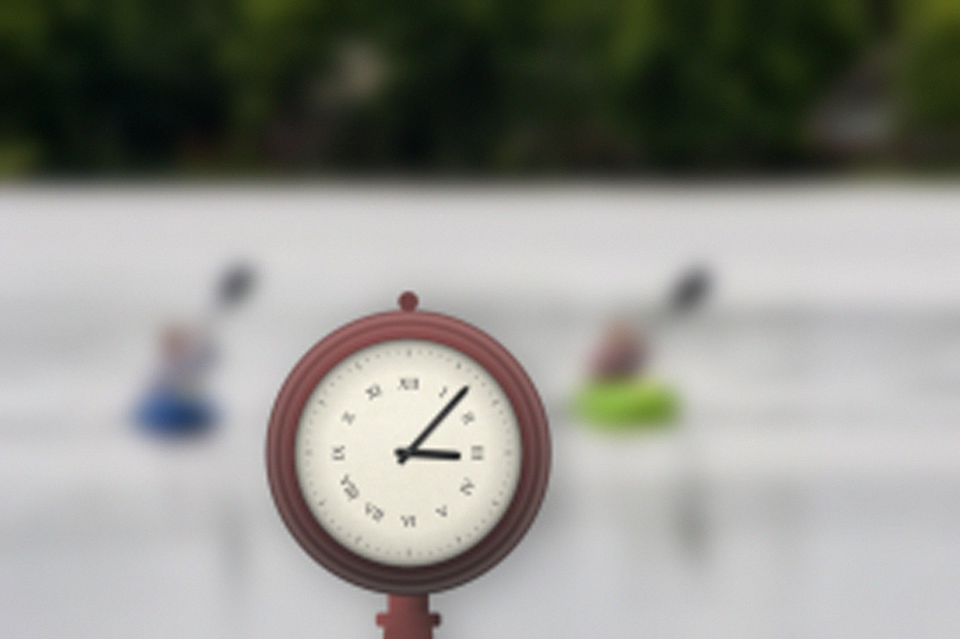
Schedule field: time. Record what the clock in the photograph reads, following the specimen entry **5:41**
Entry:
**3:07**
